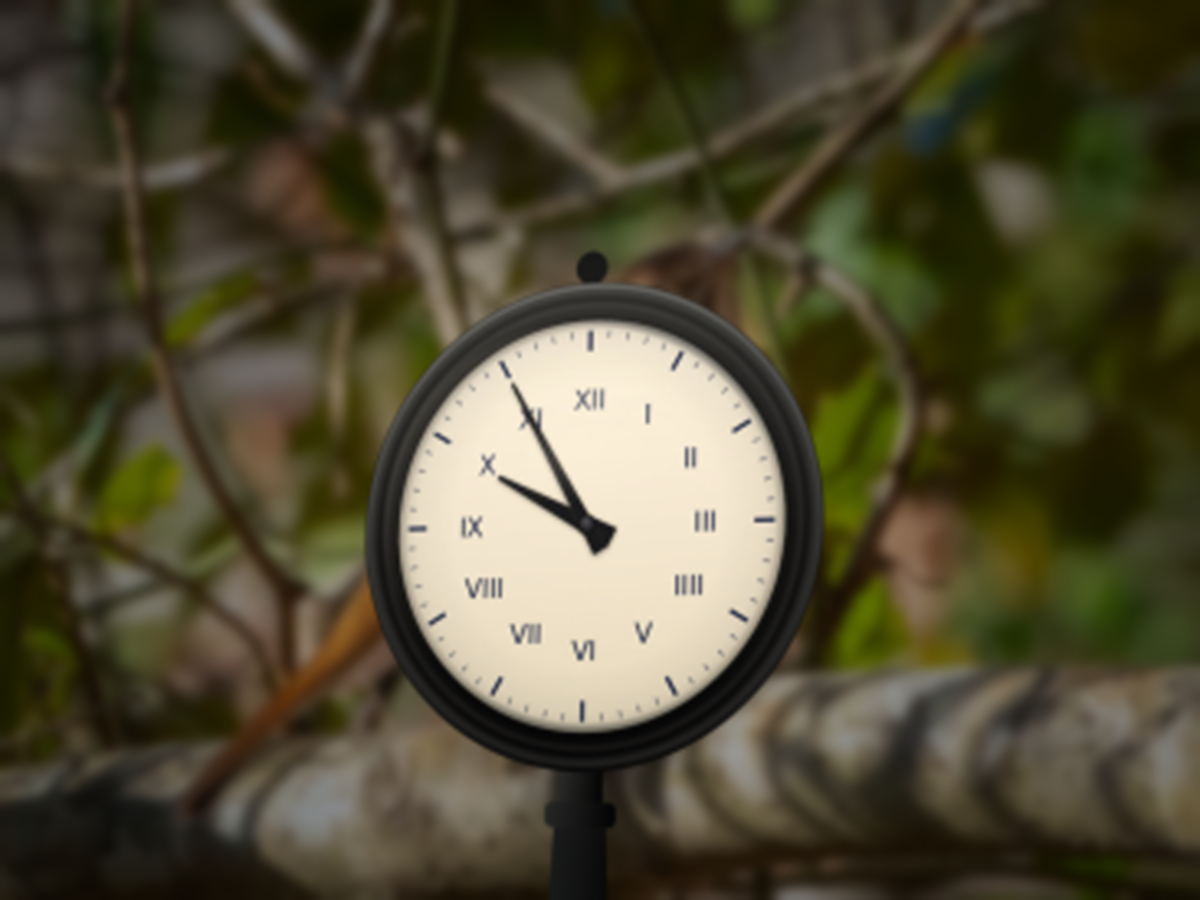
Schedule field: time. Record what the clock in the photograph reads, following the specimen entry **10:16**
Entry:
**9:55**
